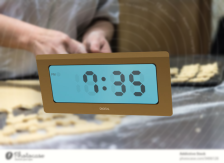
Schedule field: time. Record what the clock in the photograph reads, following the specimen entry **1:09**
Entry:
**7:35**
